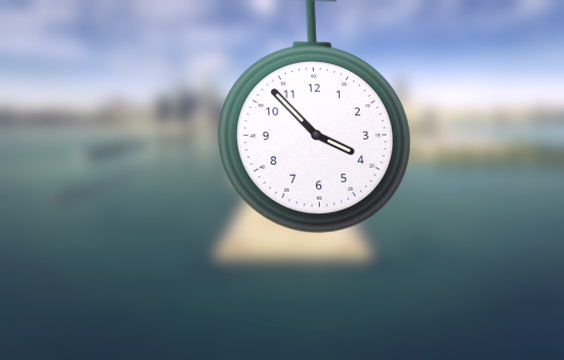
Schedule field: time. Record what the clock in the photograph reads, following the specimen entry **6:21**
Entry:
**3:53**
